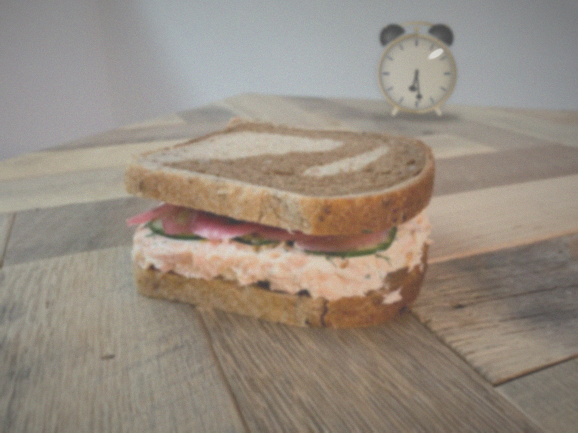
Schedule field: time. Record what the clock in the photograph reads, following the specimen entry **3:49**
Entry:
**6:29**
